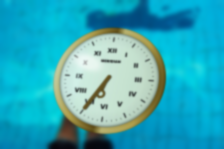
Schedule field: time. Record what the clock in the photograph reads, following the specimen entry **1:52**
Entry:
**6:35**
